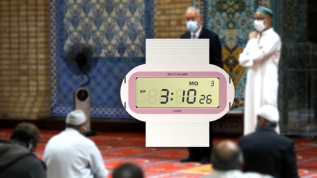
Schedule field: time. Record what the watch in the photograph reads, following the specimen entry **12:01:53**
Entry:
**3:10:26**
